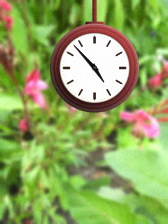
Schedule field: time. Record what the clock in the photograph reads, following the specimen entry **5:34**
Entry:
**4:53**
